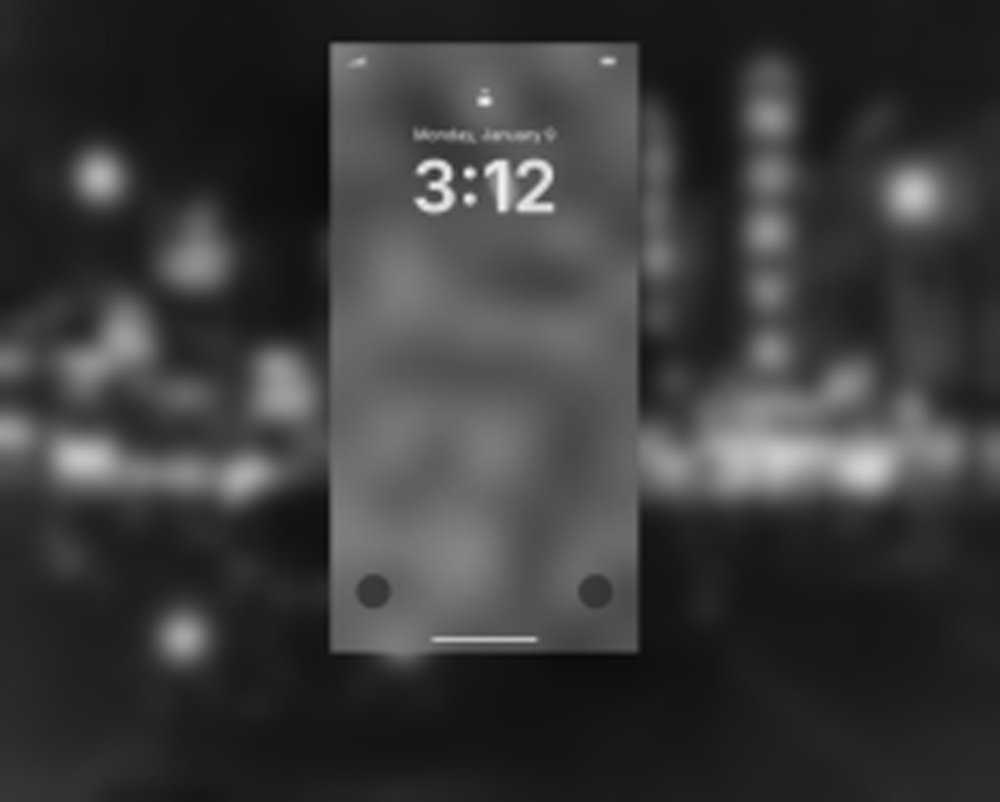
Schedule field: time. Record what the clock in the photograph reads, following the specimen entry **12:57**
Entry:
**3:12**
